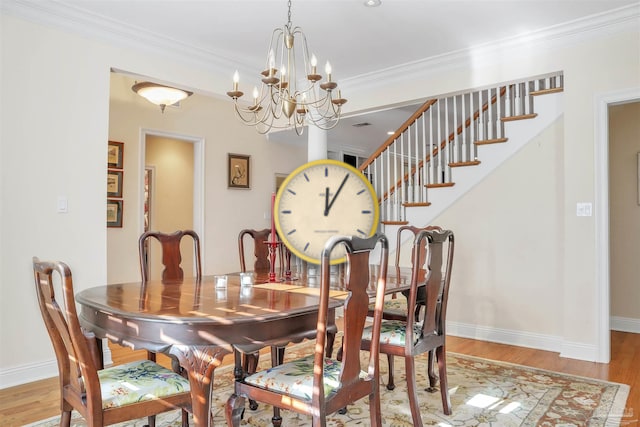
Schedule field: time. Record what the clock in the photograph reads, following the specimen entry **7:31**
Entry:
**12:05**
